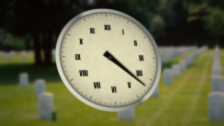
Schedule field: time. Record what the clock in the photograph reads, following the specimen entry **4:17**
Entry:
**4:22**
